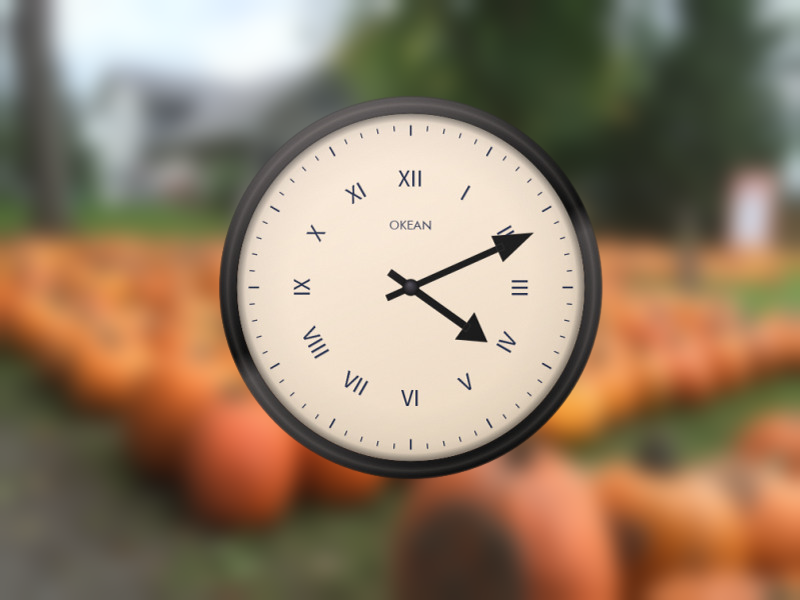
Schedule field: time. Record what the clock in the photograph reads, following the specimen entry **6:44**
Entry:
**4:11**
